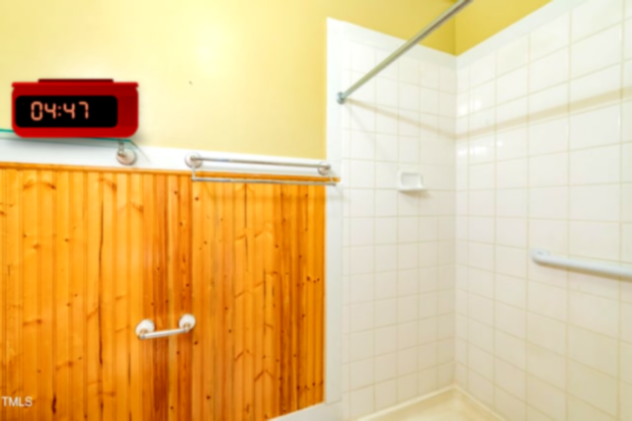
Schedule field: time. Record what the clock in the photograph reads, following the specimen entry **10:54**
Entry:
**4:47**
